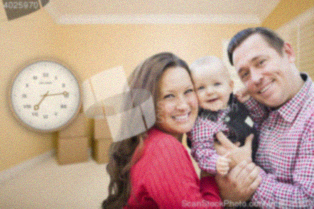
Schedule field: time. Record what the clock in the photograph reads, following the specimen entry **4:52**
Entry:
**7:14**
